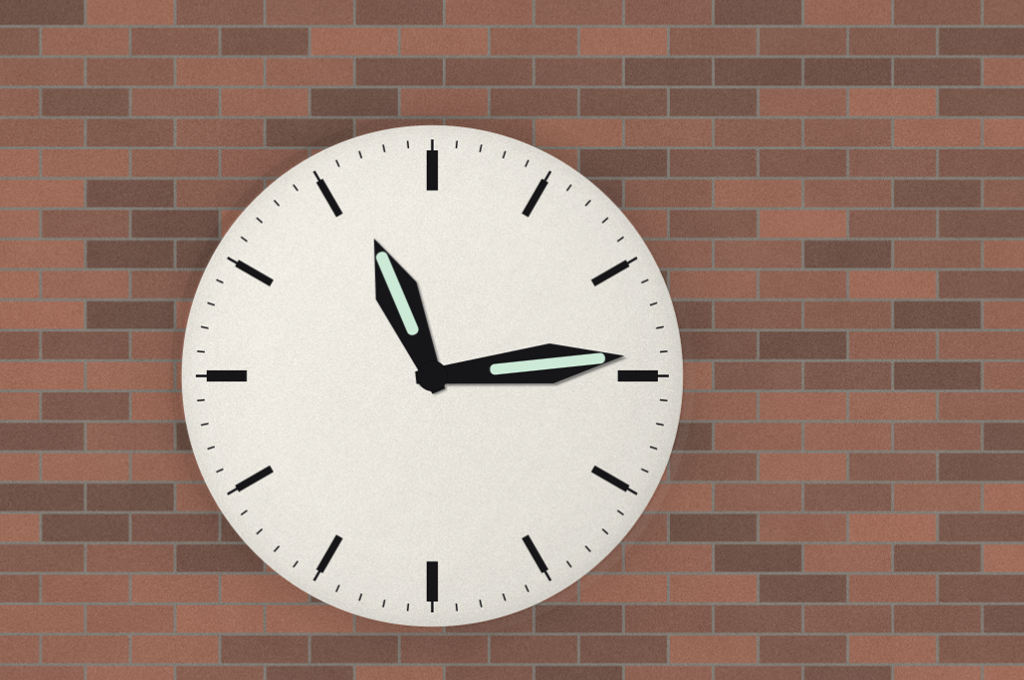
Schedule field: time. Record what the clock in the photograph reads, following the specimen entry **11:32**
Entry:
**11:14**
